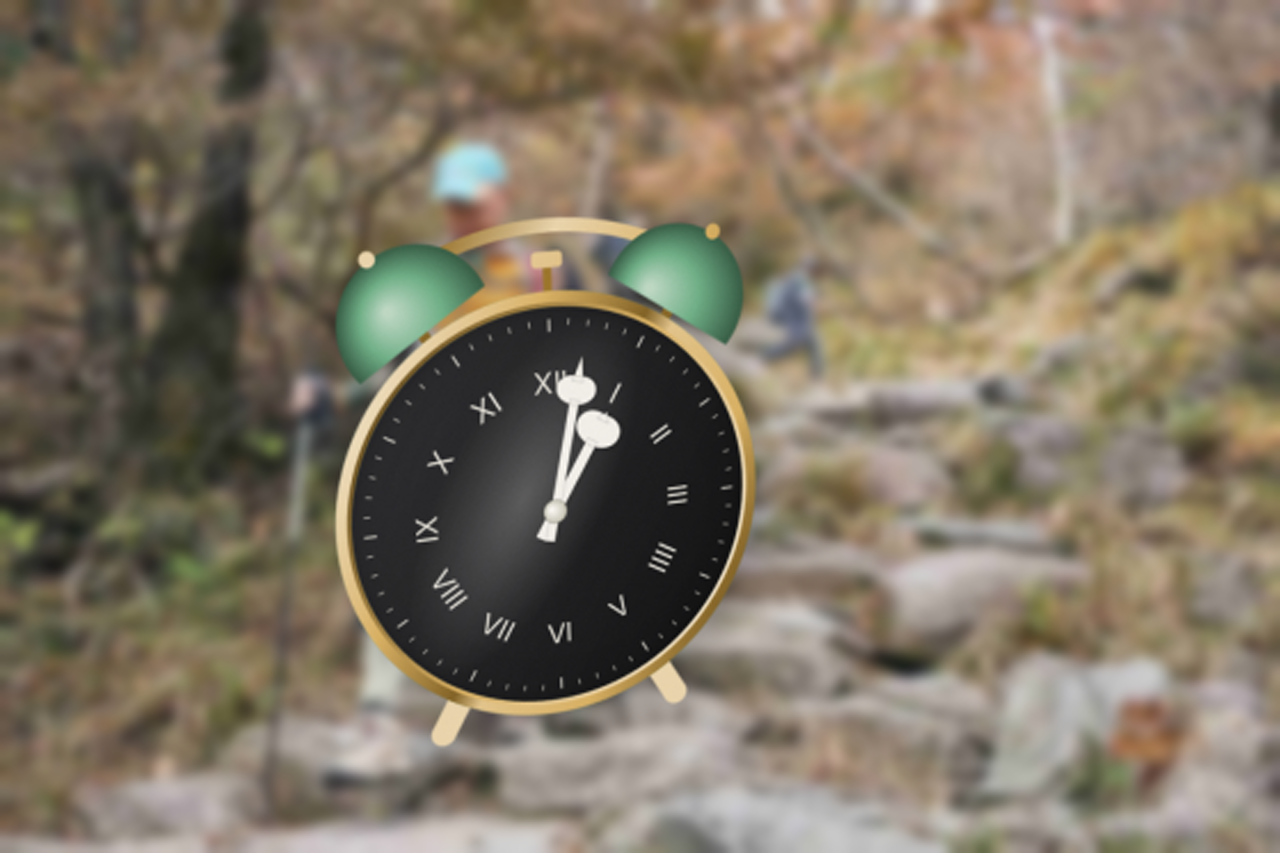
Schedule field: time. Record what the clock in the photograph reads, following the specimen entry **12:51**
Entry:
**1:02**
